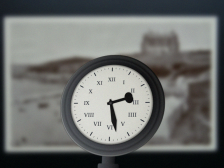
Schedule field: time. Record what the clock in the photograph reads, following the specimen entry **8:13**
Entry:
**2:28**
